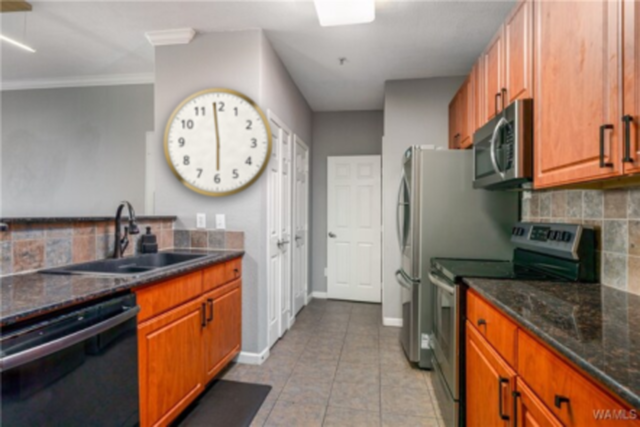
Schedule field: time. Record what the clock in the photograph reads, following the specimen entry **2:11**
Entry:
**5:59**
